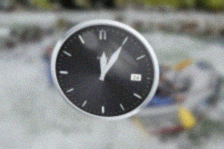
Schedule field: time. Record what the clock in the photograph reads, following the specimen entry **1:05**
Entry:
**12:05**
